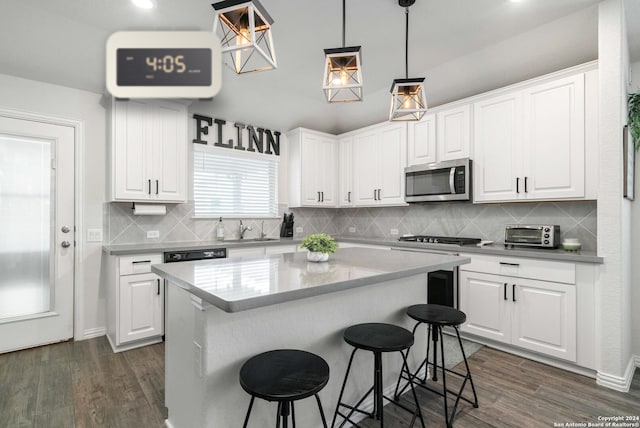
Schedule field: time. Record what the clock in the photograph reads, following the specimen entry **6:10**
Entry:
**4:05**
